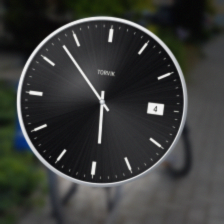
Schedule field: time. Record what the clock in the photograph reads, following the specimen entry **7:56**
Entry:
**5:53**
